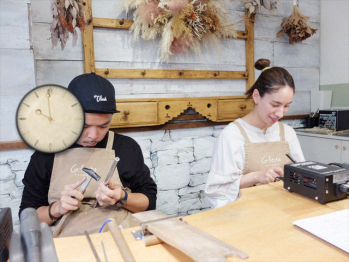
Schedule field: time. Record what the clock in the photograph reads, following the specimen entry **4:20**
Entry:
**9:59**
